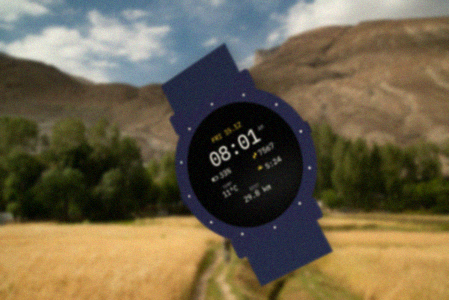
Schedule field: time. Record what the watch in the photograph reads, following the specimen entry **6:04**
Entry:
**8:01**
